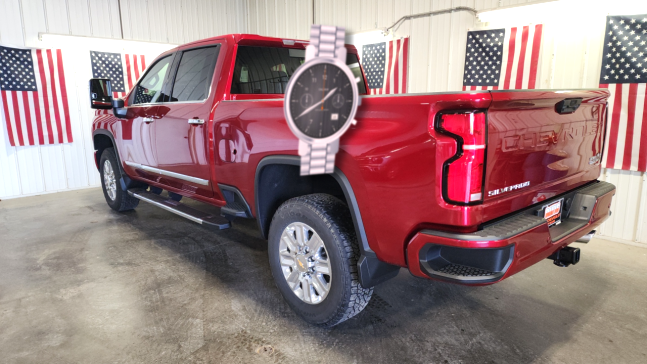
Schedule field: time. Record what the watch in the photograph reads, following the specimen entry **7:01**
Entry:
**1:40**
